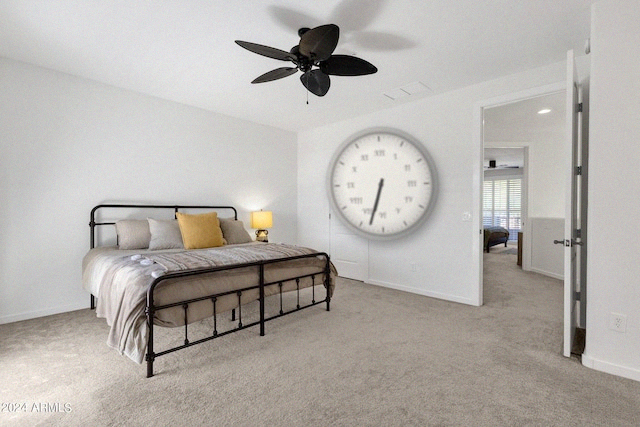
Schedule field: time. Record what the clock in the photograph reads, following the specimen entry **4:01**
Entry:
**6:33**
